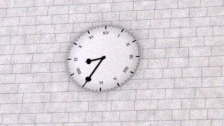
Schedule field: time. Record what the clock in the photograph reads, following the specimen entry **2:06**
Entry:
**8:35**
